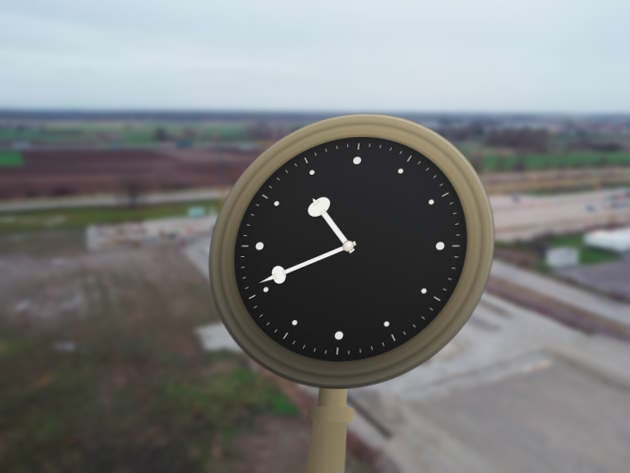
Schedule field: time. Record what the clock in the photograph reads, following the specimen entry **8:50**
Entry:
**10:41**
